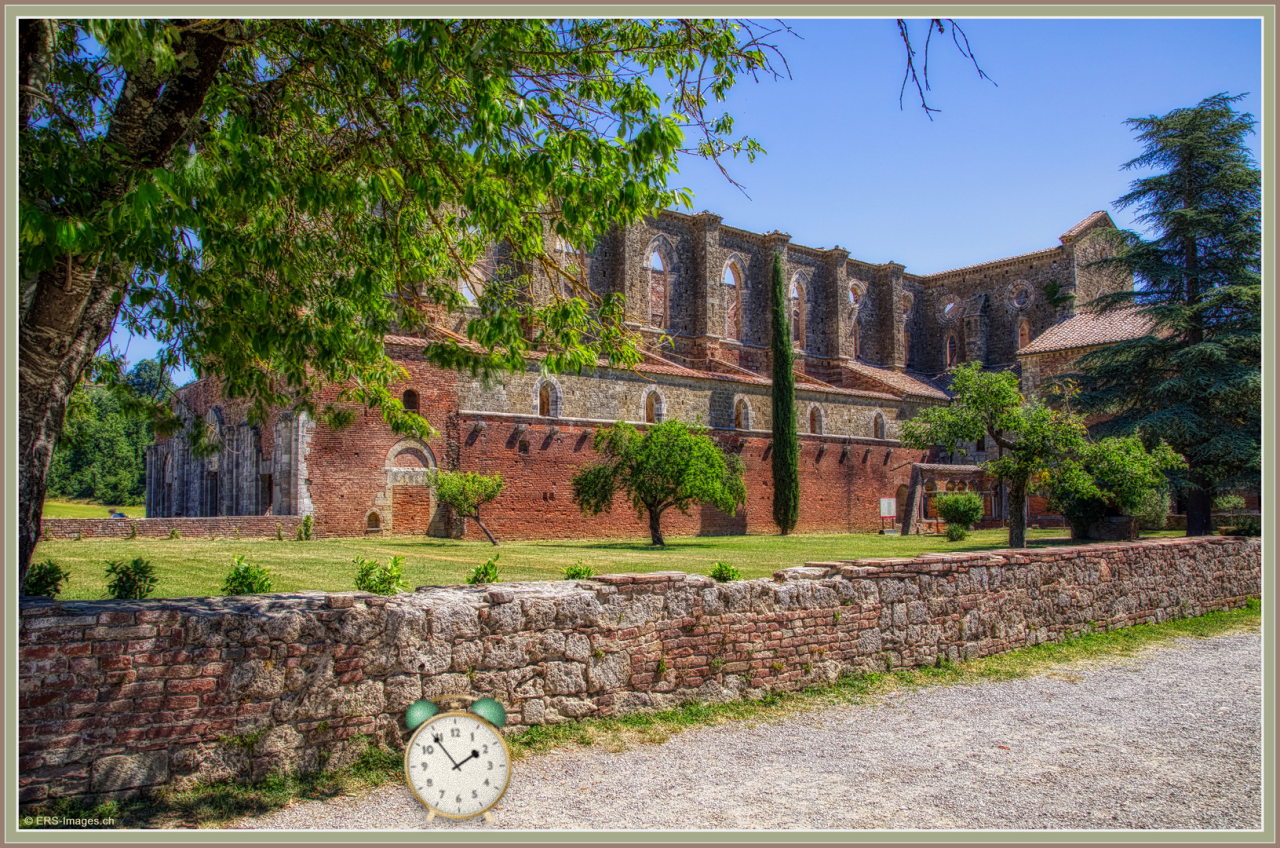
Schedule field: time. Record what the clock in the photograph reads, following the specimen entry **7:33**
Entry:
**1:54**
